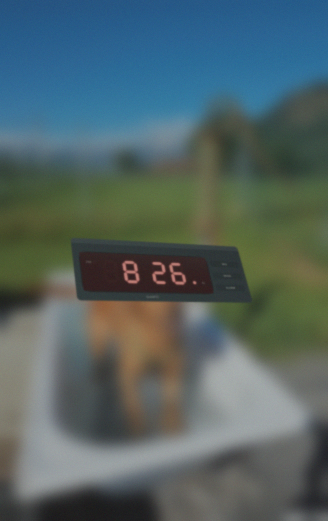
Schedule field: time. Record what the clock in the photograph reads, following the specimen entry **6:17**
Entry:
**8:26**
